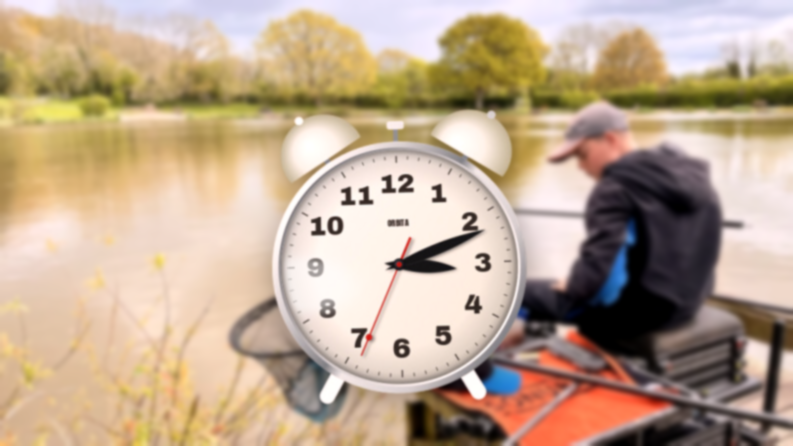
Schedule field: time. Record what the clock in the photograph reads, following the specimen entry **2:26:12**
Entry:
**3:11:34**
